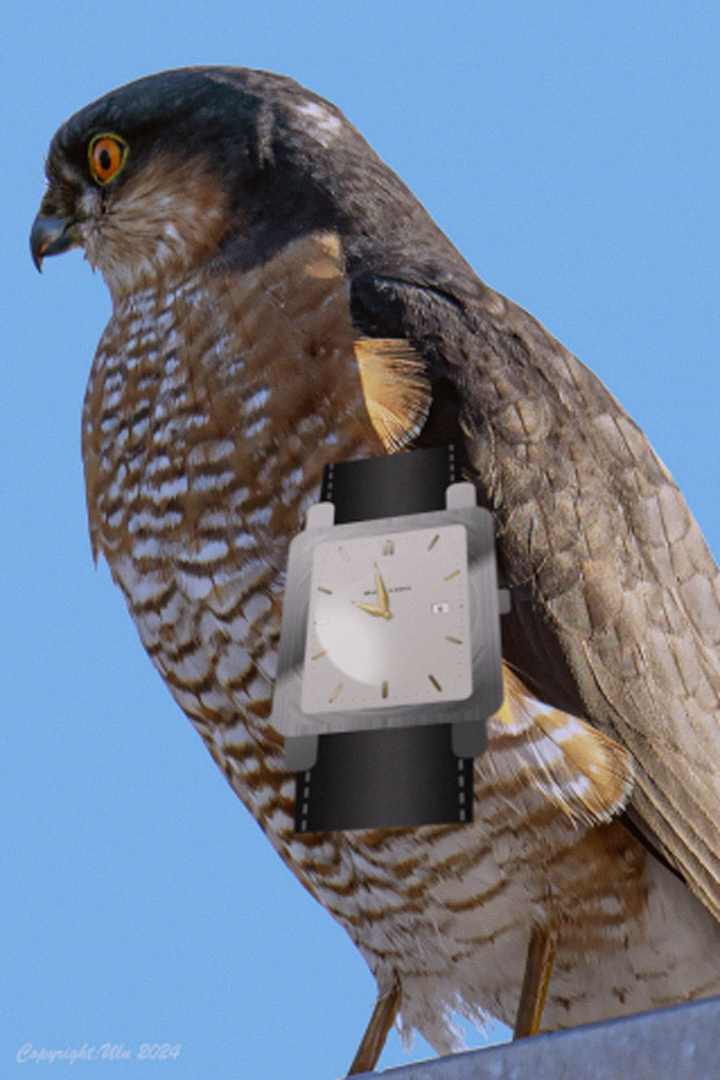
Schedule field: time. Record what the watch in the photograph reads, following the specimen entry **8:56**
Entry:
**9:58**
